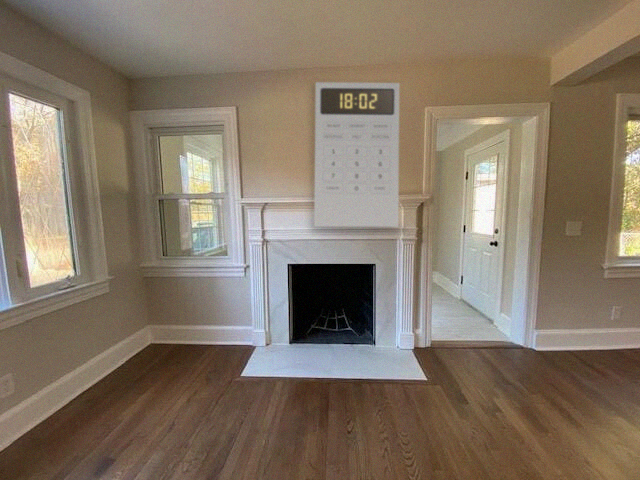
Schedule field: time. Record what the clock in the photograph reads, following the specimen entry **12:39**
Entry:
**18:02**
